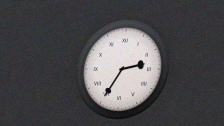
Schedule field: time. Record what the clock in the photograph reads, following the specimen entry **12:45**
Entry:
**2:35**
